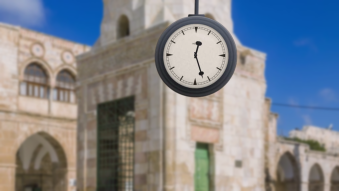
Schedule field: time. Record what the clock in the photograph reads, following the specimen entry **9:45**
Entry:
**12:27**
